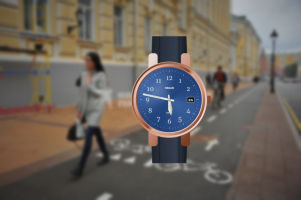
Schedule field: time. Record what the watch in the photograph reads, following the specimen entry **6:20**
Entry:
**5:47**
